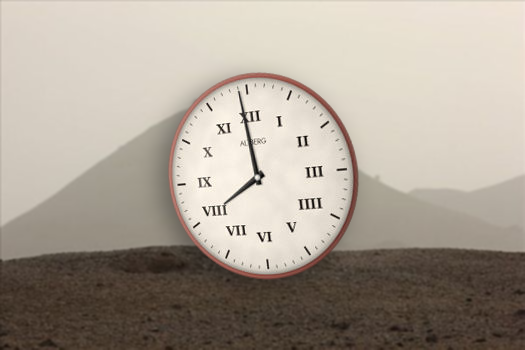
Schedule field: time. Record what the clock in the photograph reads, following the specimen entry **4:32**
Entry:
**7:59**
